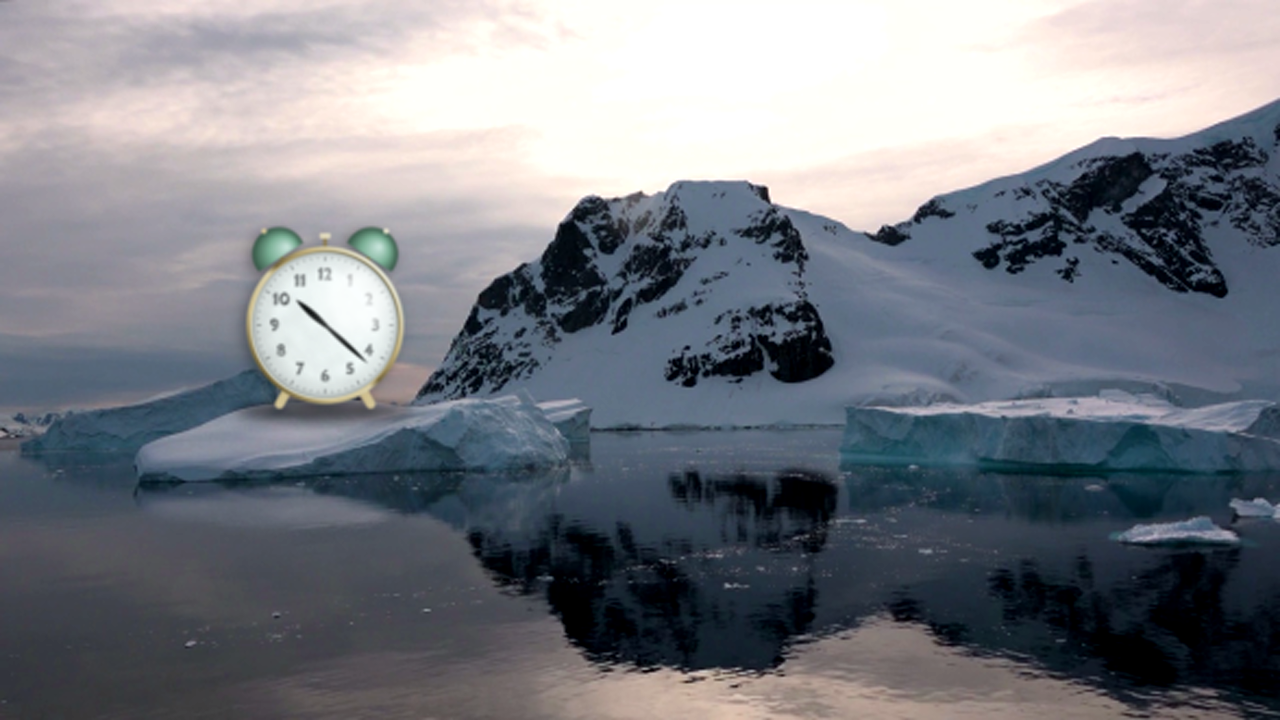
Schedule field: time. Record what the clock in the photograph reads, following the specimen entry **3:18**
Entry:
**10:22**
